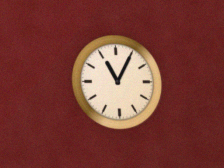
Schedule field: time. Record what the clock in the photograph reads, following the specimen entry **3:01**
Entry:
**11:05**
